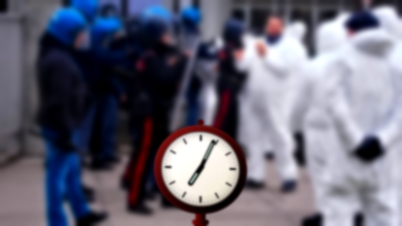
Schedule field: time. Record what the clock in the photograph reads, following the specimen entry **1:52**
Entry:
**7:04**
